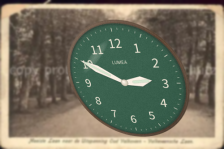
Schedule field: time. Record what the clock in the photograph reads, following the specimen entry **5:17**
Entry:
**2:50**
